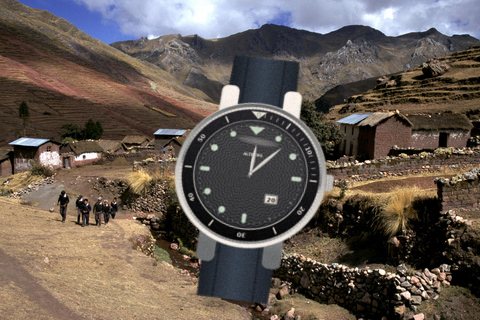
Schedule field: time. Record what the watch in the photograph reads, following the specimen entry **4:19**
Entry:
**12:07**
